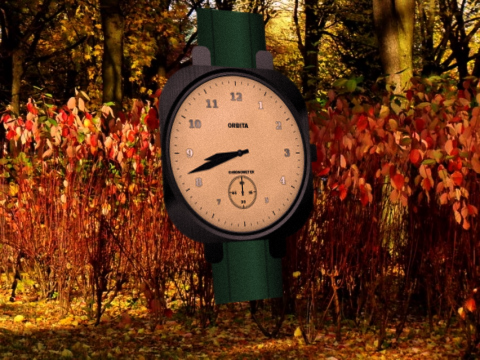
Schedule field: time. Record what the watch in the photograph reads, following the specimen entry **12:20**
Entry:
**8:42**
